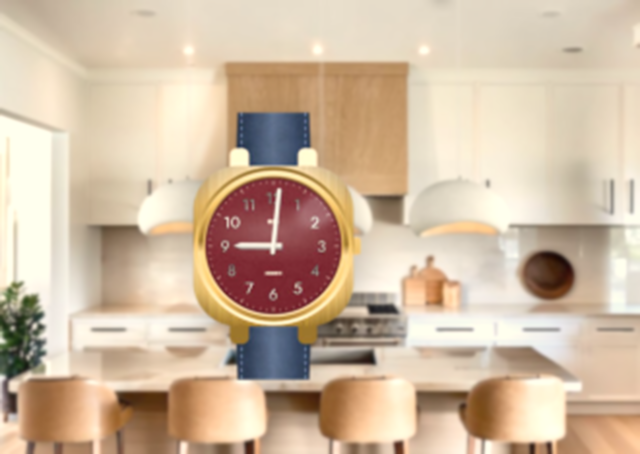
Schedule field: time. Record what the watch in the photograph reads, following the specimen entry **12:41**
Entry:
**9:01**
